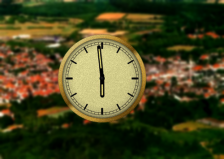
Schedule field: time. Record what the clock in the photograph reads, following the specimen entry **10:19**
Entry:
**5:59**
